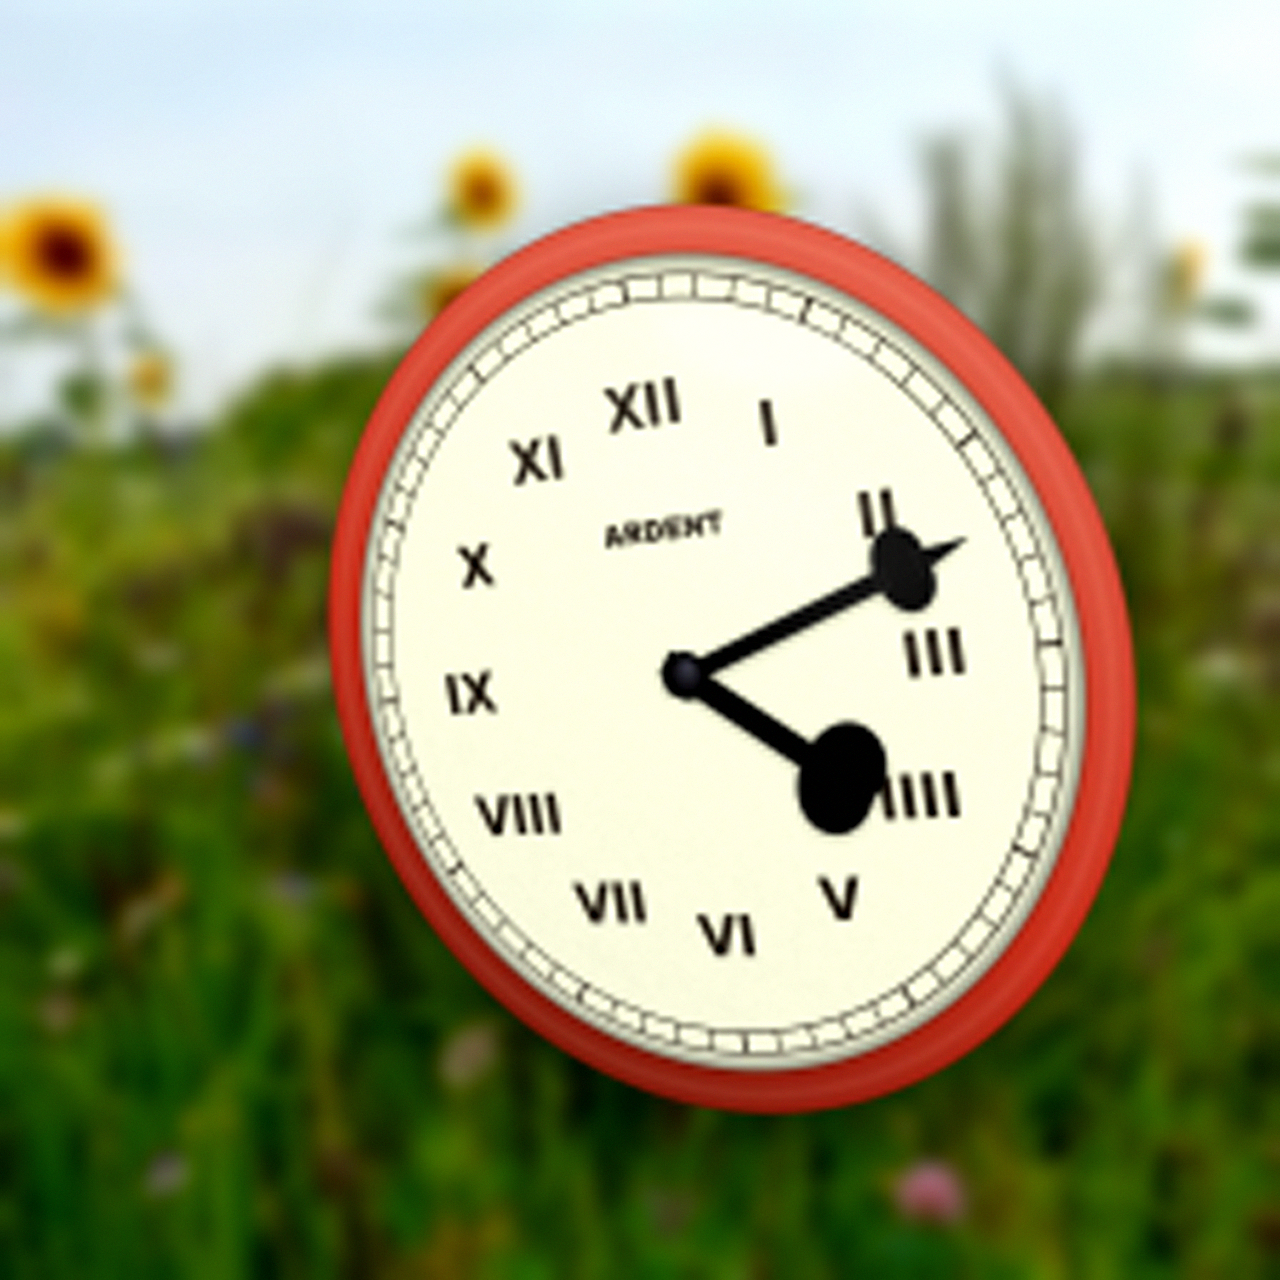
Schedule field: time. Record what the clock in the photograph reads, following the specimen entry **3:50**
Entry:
**4:12**
